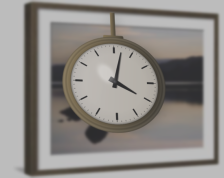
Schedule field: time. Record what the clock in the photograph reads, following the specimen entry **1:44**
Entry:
**4:02**
